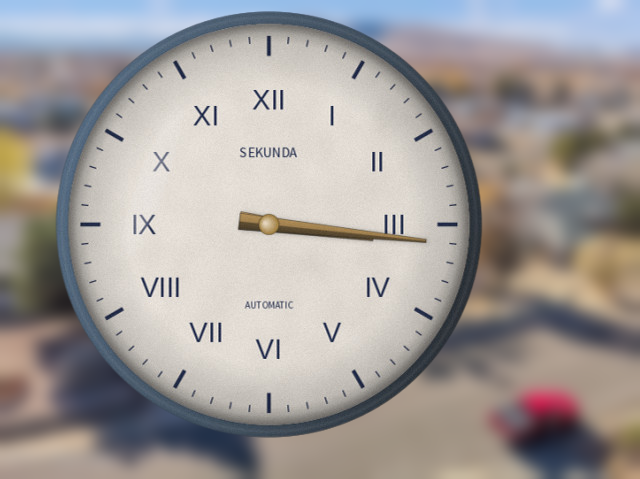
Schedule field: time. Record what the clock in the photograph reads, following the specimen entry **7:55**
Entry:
**3:16**
